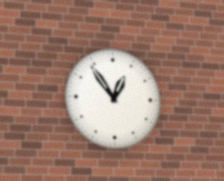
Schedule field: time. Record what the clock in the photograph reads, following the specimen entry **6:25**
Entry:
**12:54**
